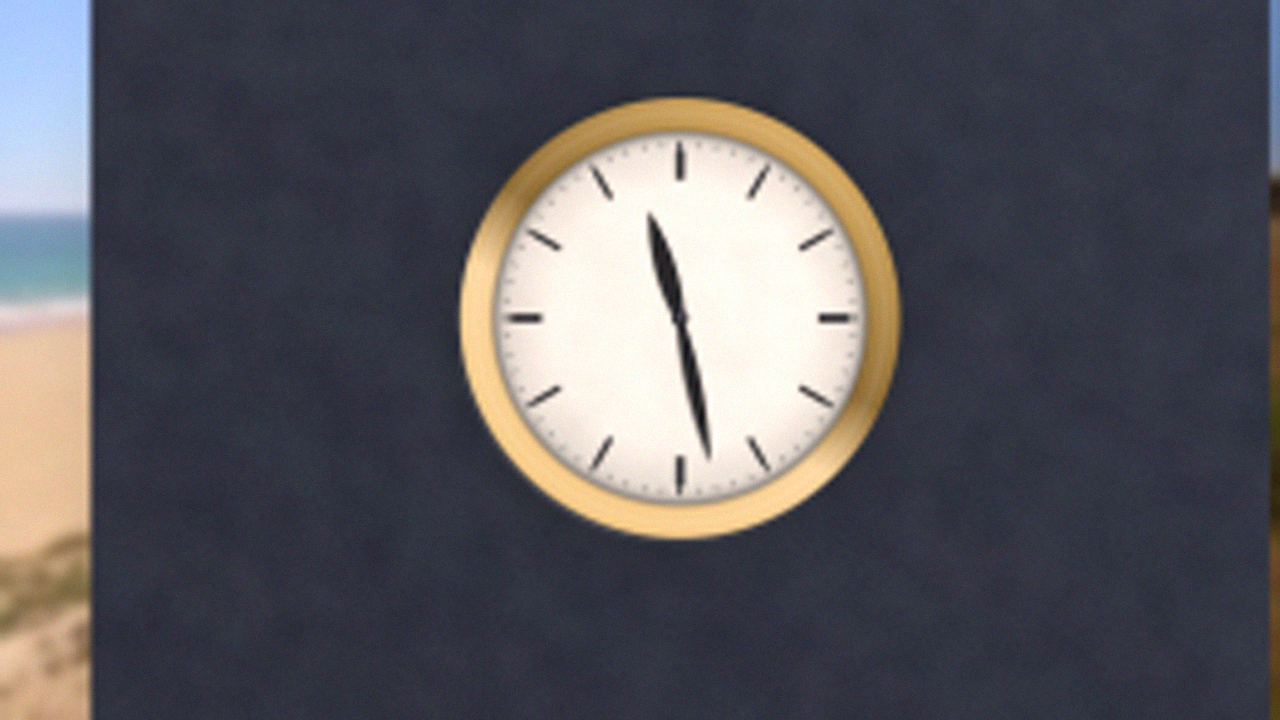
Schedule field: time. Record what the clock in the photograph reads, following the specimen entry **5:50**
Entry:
**11:28**
